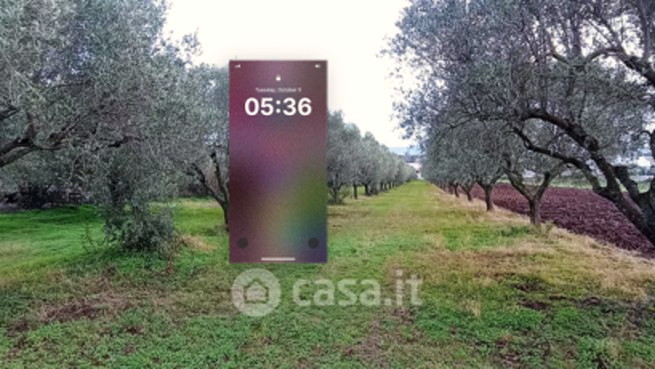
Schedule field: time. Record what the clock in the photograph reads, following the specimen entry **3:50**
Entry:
**5:36**
